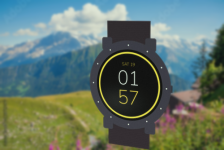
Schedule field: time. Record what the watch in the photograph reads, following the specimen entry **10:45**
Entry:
**1:57**
